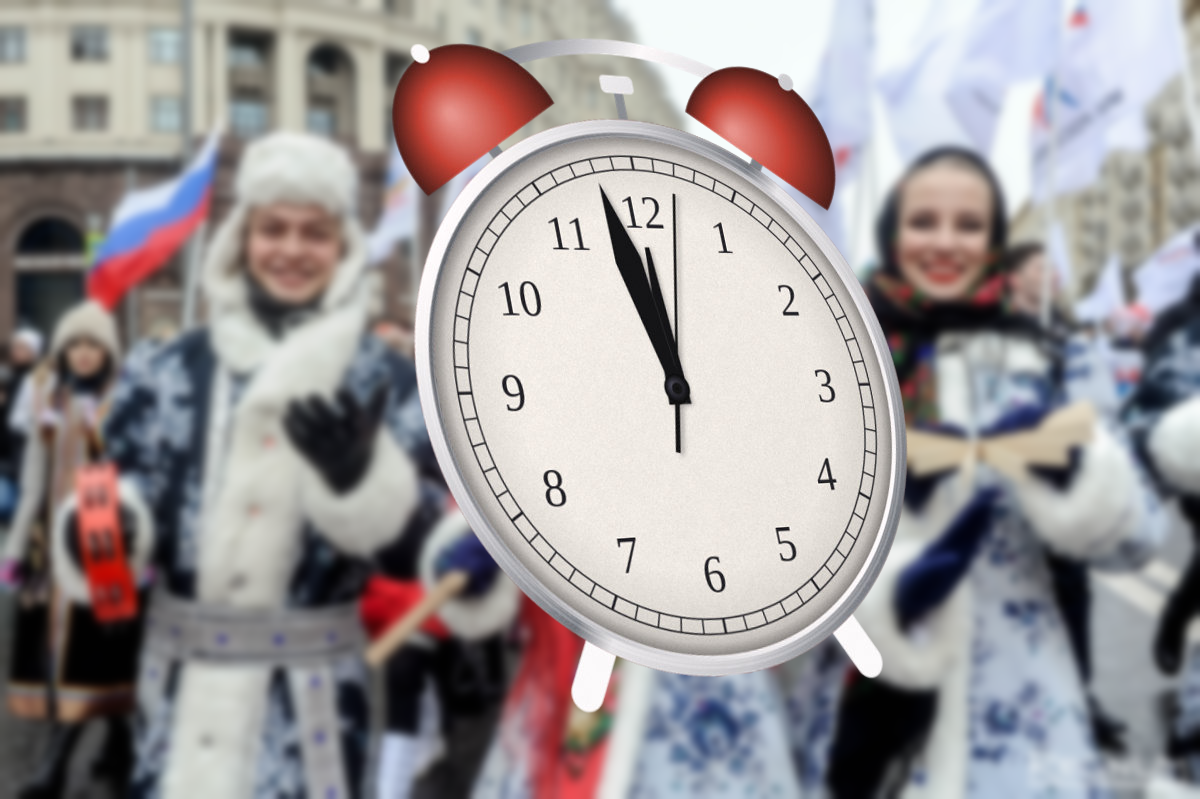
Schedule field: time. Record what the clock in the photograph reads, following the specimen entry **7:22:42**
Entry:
**11:58:02**
